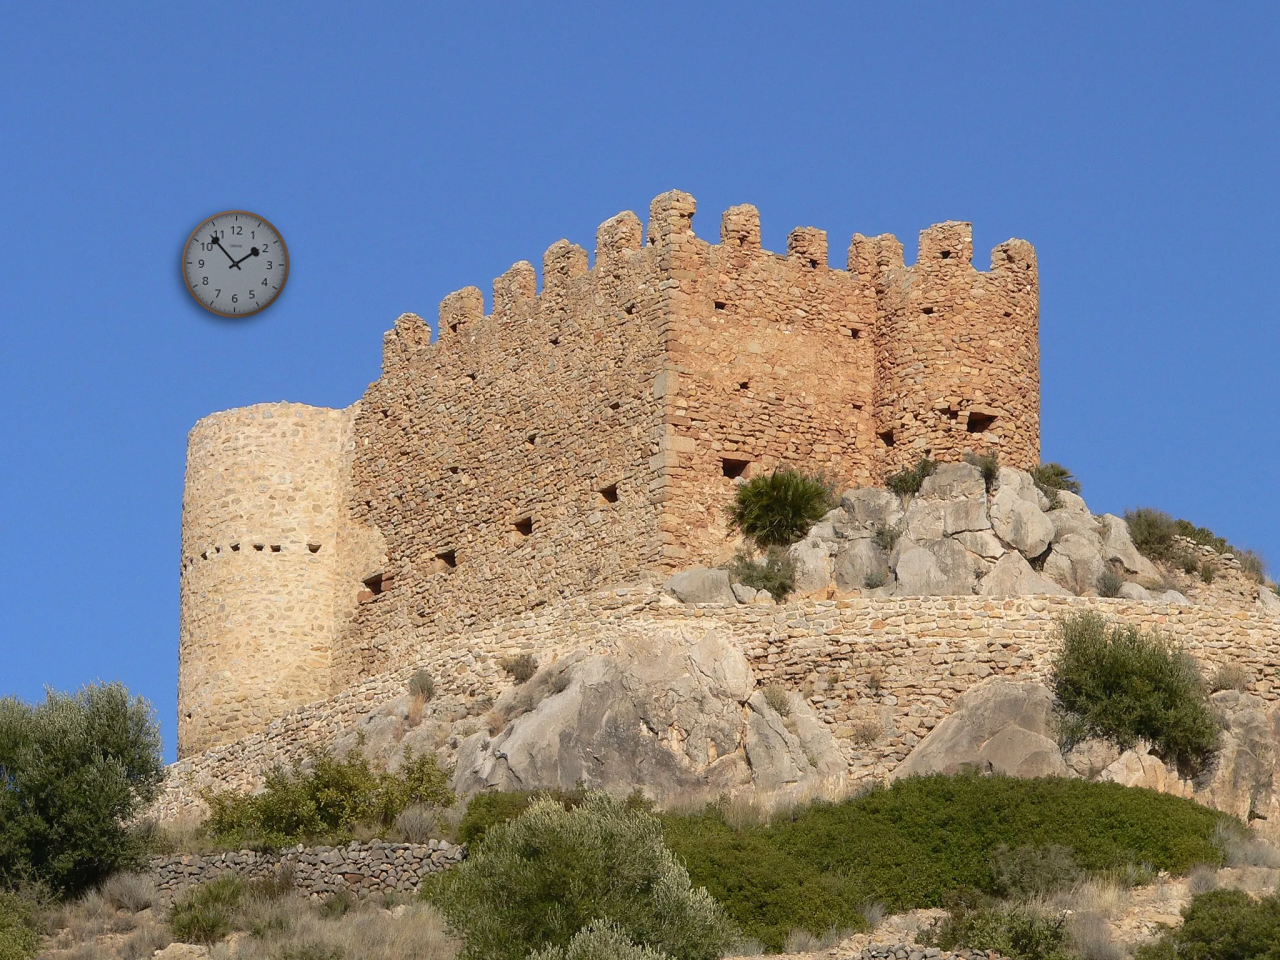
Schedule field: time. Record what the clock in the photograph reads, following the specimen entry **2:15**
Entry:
**1:53**
